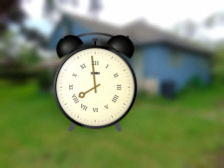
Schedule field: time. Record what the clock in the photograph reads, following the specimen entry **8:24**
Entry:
**7:59**
